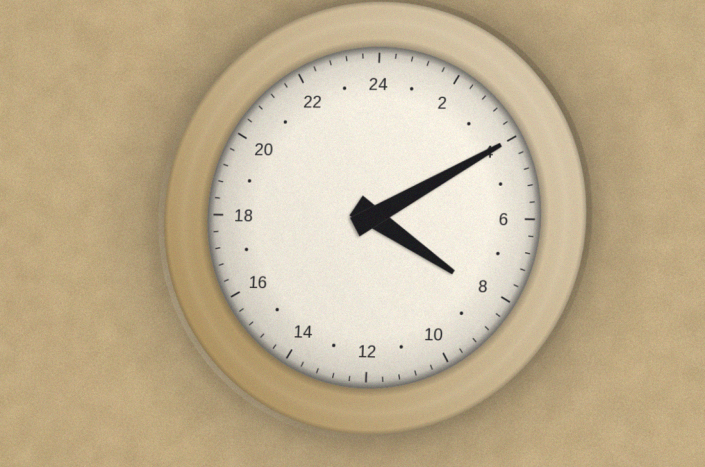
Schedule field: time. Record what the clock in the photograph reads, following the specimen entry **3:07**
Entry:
**8:10**
